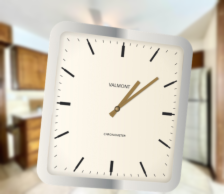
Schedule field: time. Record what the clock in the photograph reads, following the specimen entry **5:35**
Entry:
**1:08**
